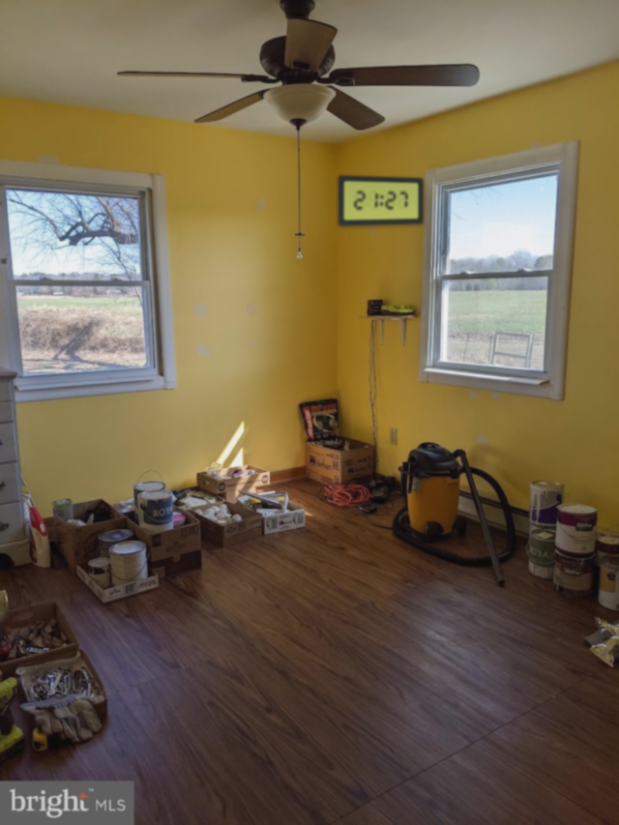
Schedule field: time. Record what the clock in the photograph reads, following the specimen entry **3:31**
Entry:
**21:27**
